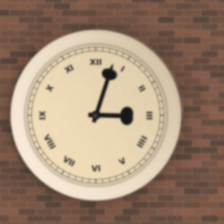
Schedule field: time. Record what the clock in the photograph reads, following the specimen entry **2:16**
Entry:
**3:03**
